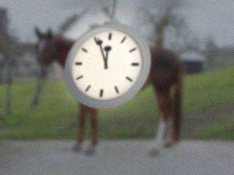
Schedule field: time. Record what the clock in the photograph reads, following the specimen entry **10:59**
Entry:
**11:56**
